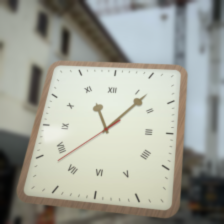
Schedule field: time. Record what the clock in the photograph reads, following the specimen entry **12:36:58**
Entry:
**11:06:38**
